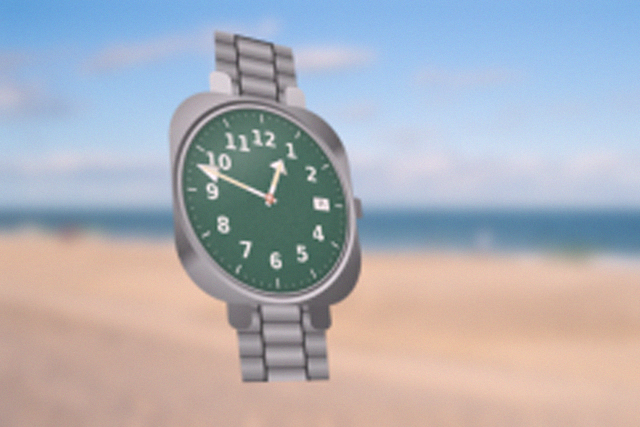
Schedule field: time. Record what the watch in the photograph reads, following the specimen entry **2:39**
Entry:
**12:48**
